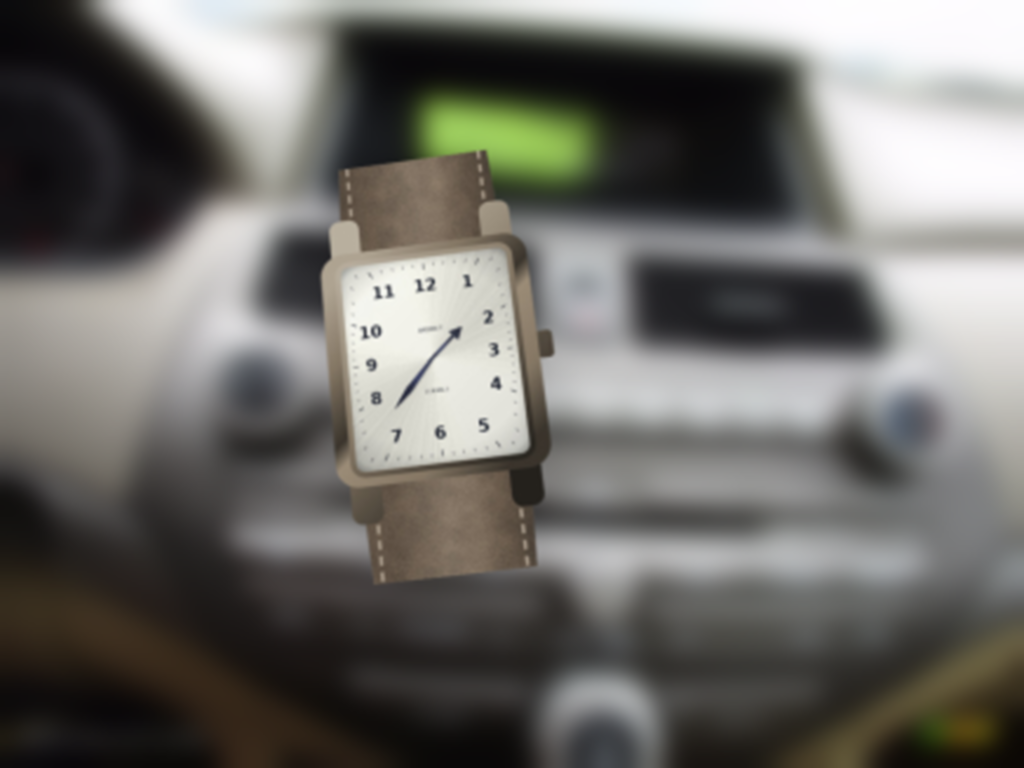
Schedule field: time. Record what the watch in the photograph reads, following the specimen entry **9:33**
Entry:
**1:37**
